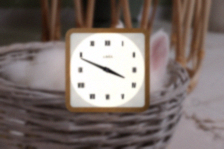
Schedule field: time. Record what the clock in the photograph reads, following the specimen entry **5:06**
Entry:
**3:49**
